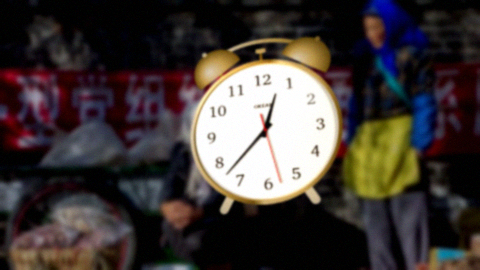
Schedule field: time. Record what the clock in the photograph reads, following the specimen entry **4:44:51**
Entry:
**12:37:28**
